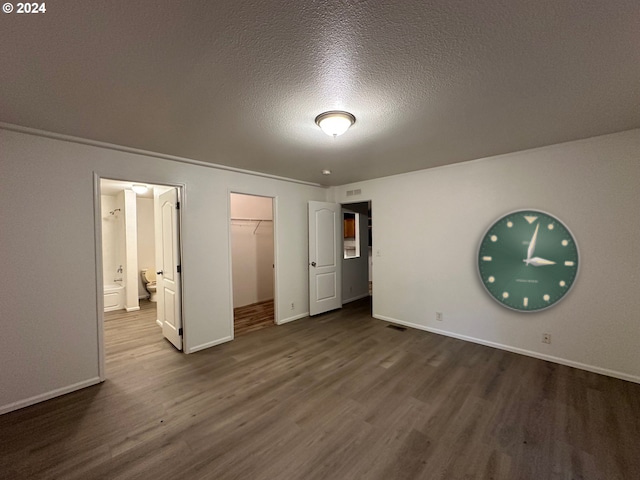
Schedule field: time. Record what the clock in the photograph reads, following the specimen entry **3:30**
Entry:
**3:02**
